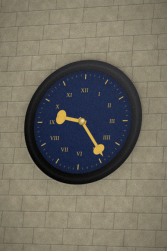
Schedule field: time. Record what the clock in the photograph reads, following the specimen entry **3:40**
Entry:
**9:24**
